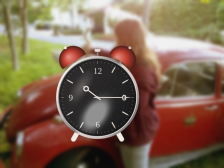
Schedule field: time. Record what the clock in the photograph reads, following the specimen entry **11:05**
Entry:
**10:15**
